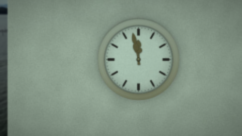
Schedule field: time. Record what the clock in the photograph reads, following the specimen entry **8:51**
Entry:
**11:58**
